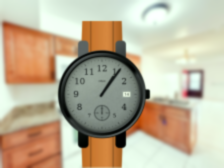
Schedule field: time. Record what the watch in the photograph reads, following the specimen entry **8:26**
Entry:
**1:06**
